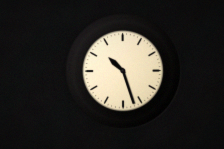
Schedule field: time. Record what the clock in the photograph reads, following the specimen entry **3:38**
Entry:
**10:27**
